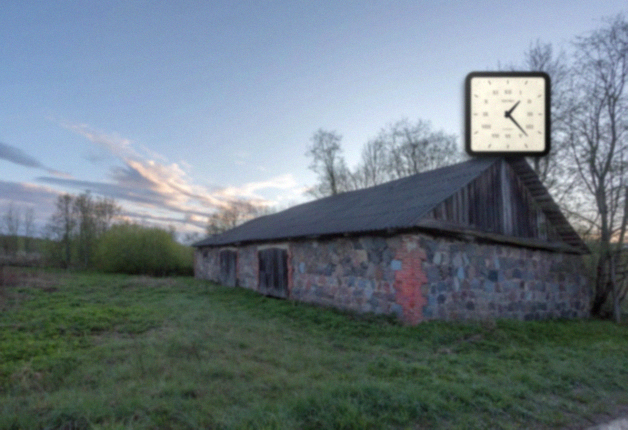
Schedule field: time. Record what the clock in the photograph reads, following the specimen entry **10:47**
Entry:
**1:23**
